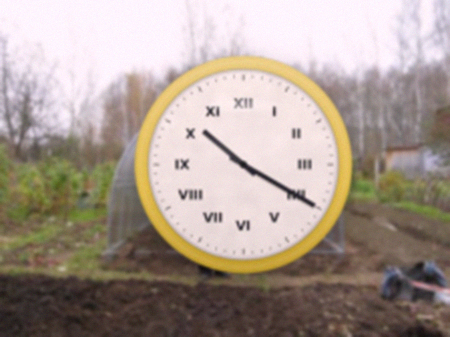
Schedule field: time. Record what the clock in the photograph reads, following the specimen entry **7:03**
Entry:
**10:20**
